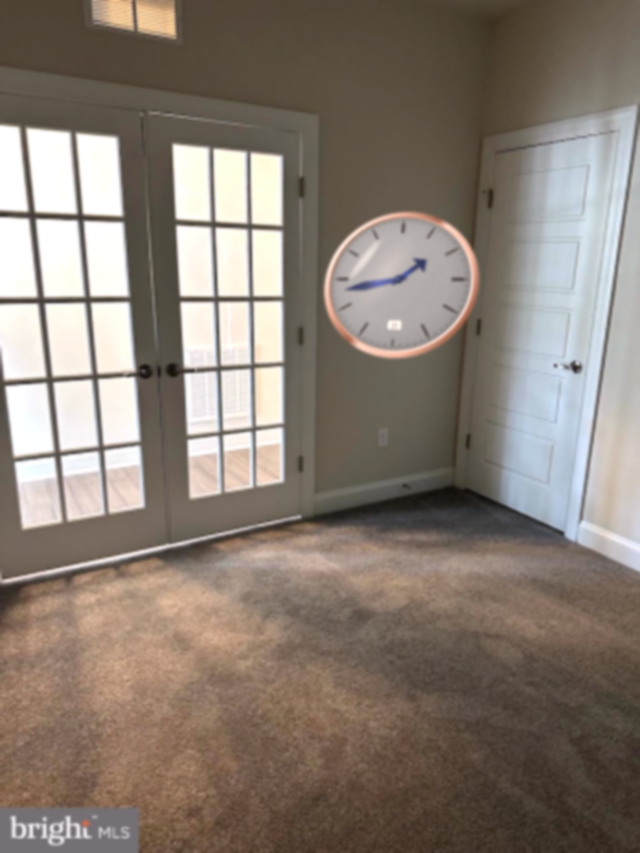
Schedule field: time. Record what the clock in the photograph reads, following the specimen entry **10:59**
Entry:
**1:43**
